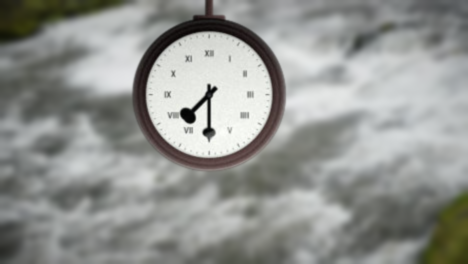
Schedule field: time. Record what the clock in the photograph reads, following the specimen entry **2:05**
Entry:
**7:30**
